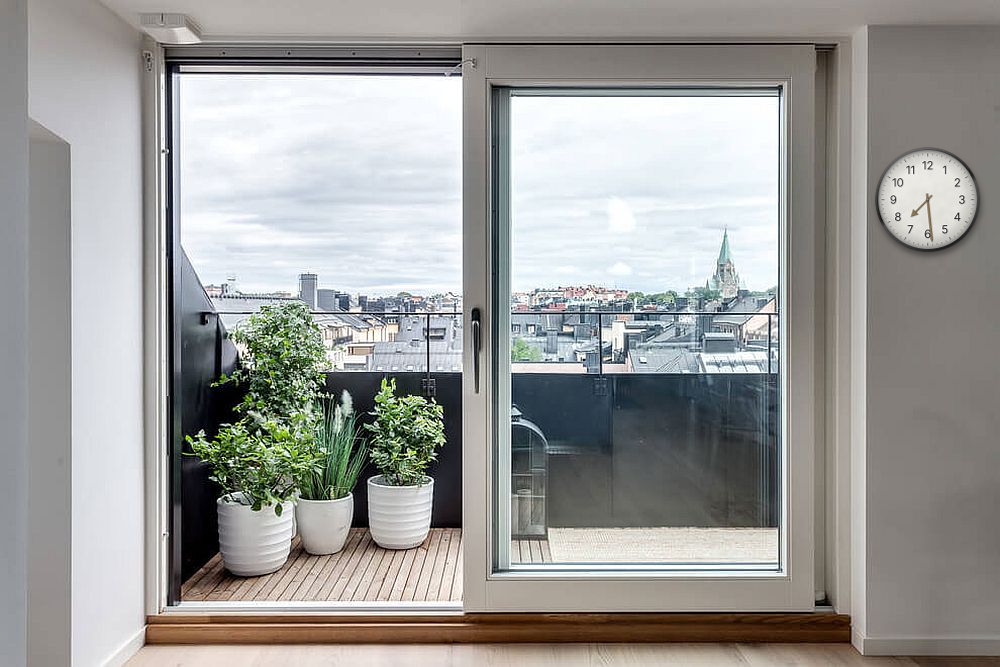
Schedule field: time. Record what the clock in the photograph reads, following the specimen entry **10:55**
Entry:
**7:29**
